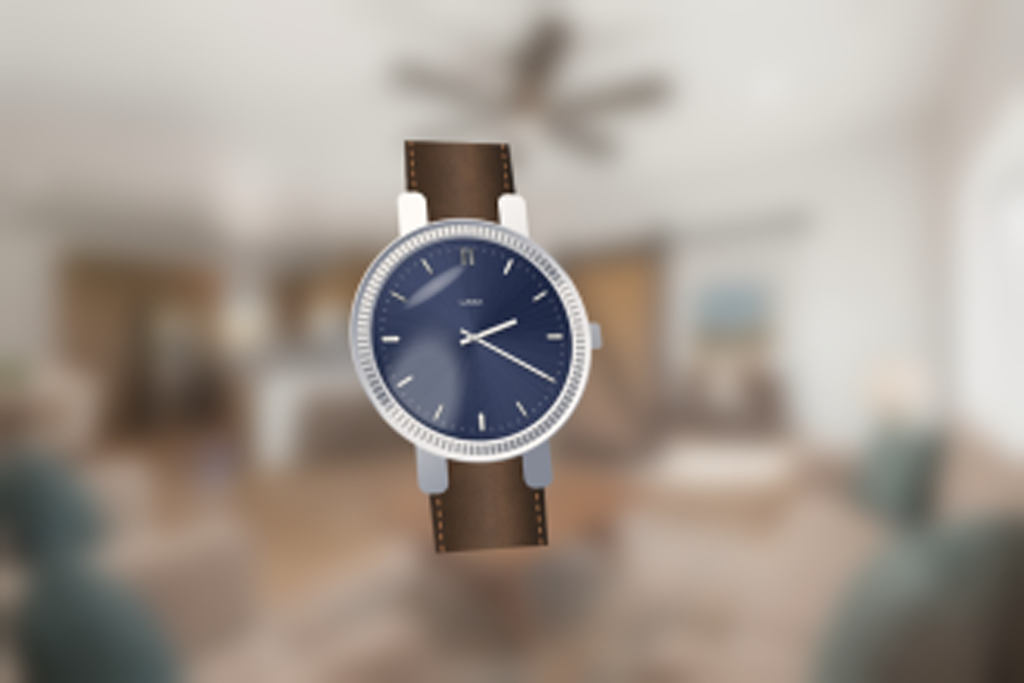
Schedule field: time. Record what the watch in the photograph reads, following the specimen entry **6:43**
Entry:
**2:20**
